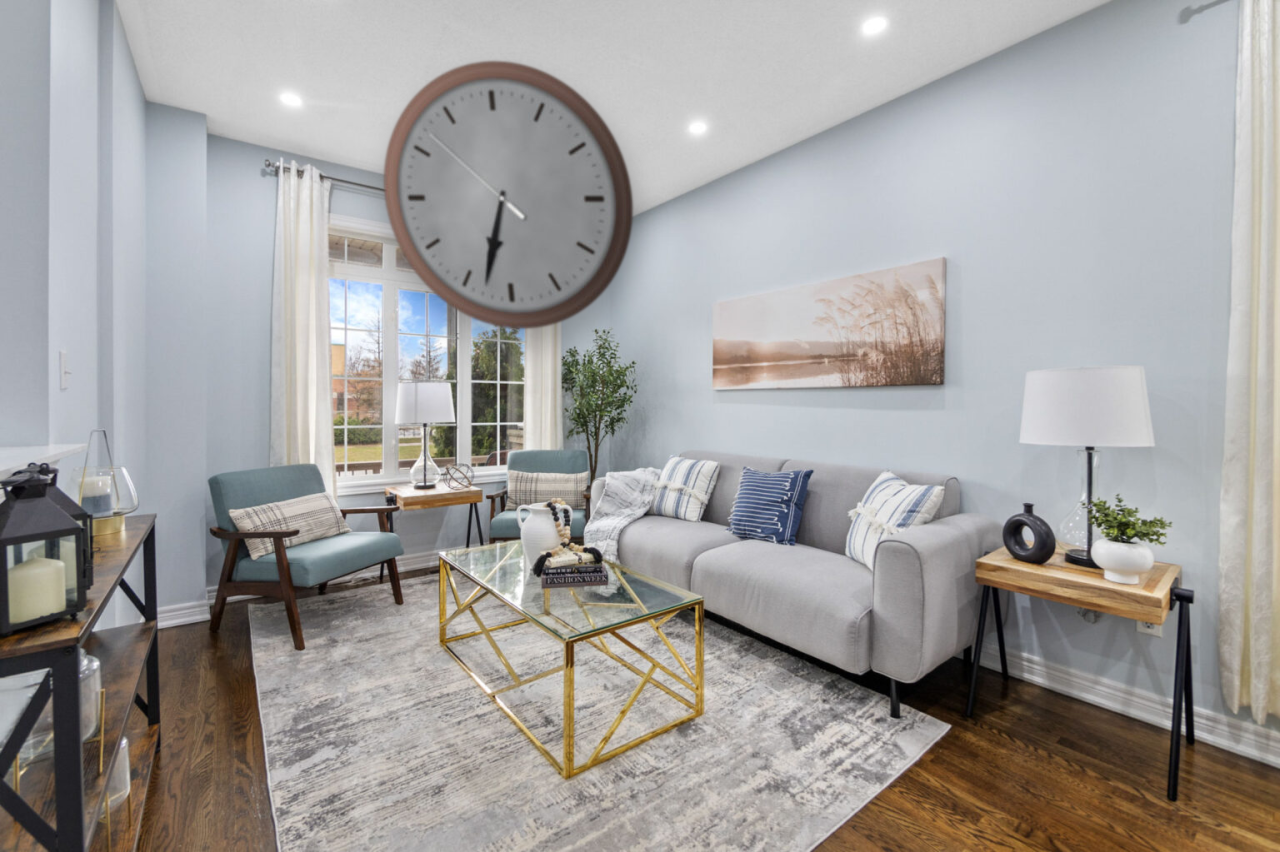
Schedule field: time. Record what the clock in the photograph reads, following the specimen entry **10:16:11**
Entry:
**6:32:52**
